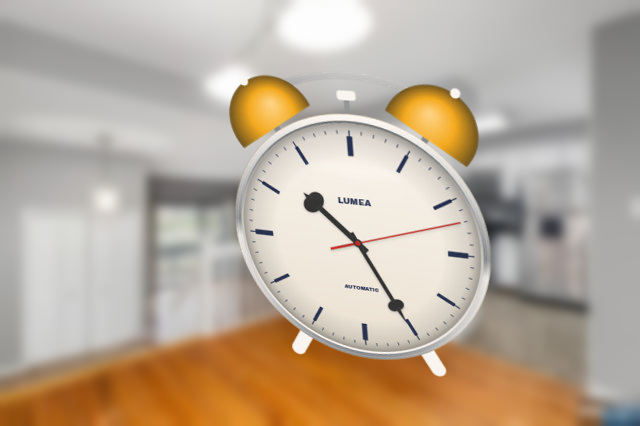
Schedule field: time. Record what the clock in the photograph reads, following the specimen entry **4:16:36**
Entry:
**10:25:12**
